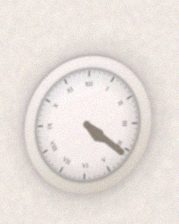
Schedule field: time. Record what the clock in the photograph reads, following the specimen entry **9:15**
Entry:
**4:21**
